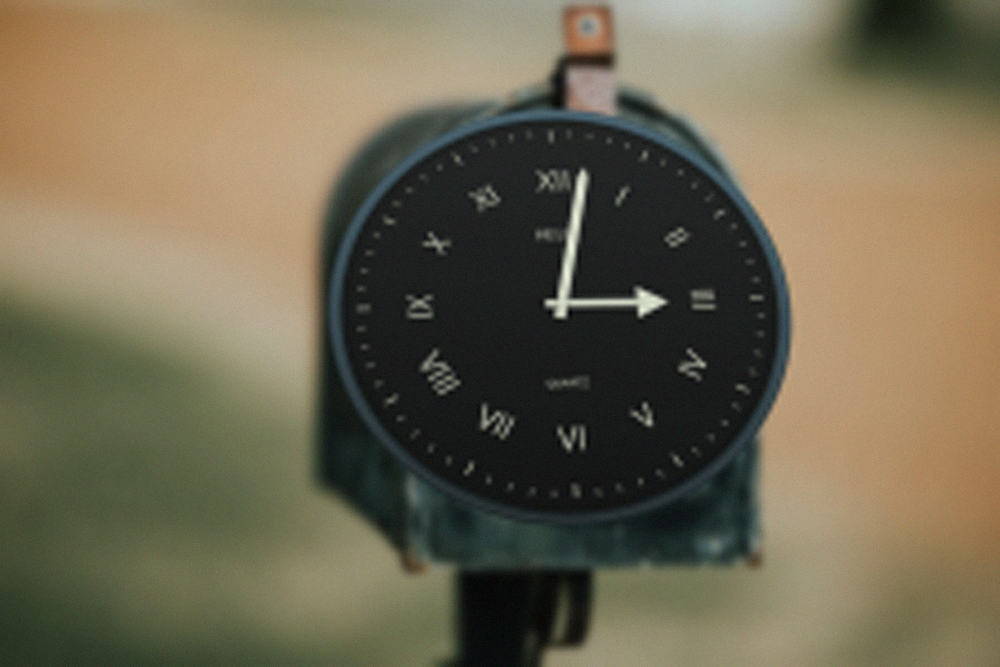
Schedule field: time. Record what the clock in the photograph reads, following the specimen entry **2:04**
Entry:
**3:02**
